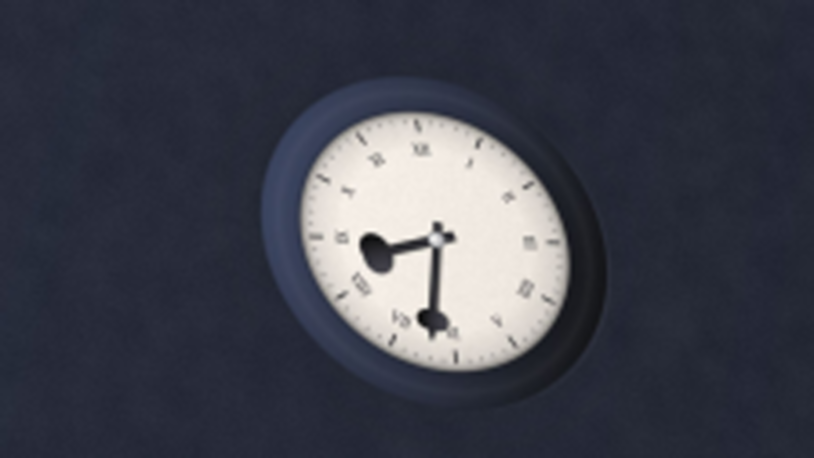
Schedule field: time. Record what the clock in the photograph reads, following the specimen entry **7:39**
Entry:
**8:32**
